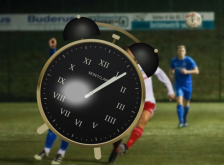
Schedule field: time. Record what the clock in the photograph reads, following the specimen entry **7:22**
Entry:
**1:06**
